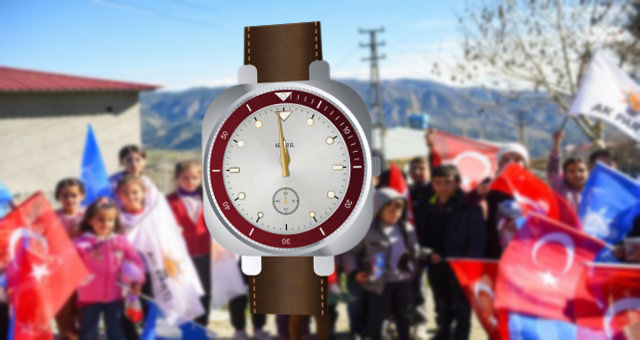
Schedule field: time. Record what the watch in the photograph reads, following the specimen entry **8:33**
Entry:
**11:59**
